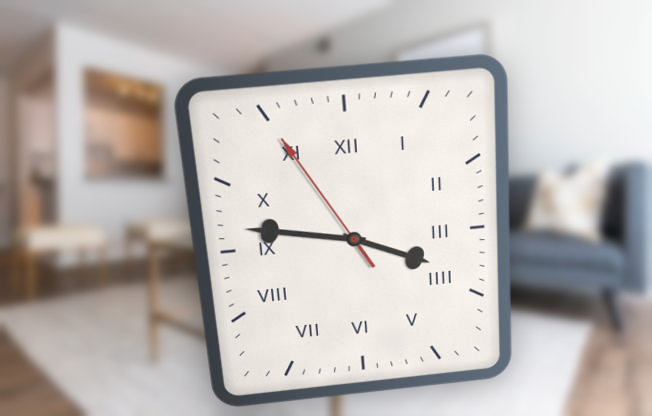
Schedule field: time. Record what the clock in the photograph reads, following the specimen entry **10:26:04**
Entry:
**3:46:55**
